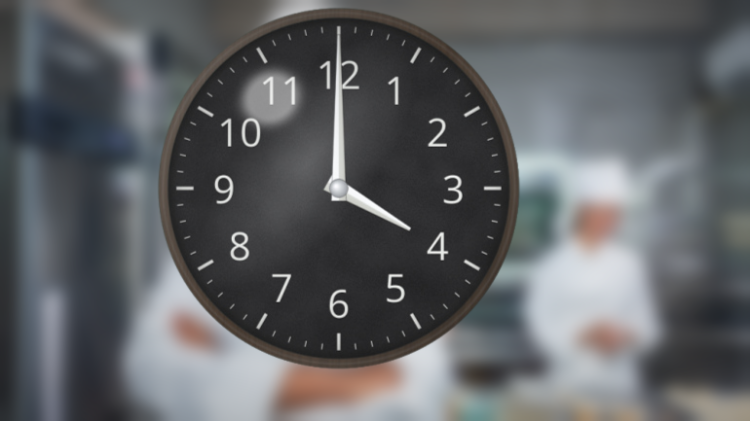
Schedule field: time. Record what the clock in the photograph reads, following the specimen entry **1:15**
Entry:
**4:00**
